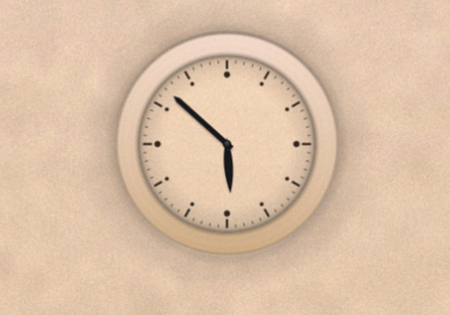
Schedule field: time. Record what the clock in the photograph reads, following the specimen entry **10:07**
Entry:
**5:52**
